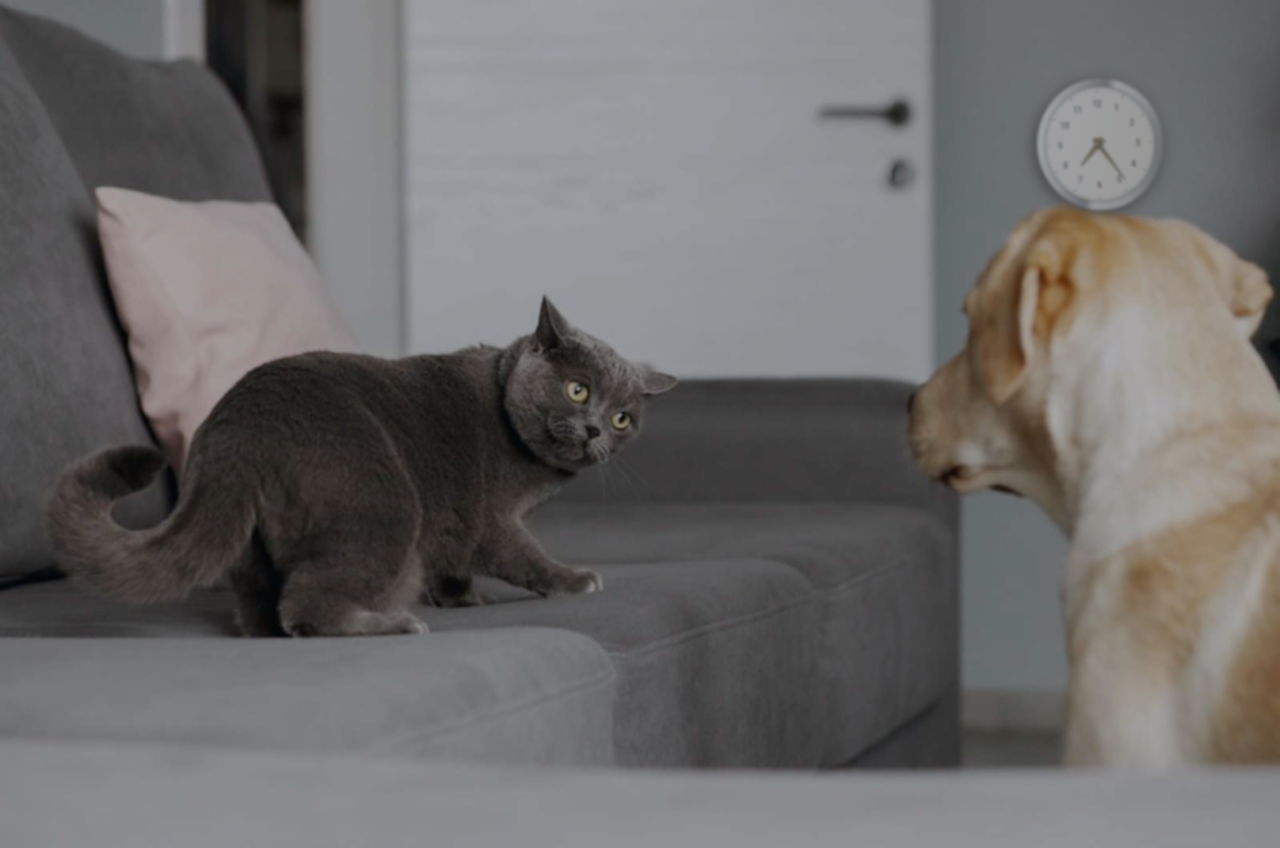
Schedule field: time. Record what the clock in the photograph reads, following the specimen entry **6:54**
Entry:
**7:24**
